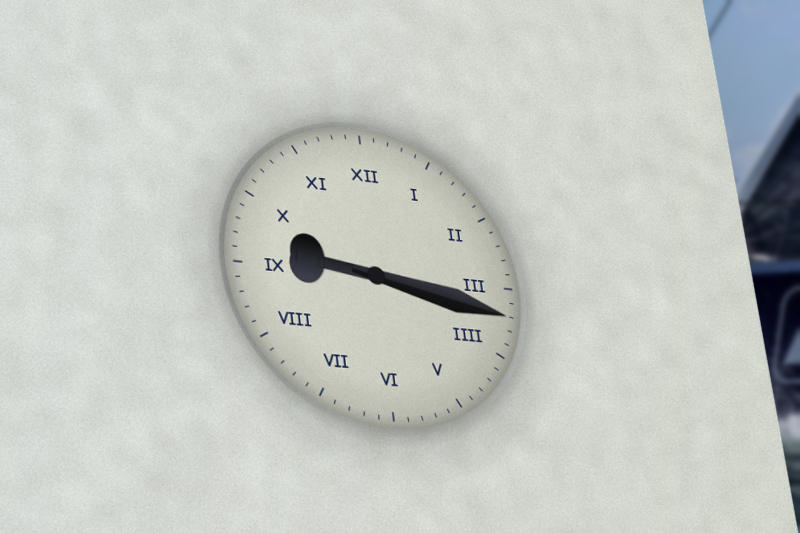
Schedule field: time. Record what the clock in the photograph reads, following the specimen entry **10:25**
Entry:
**9:17**
